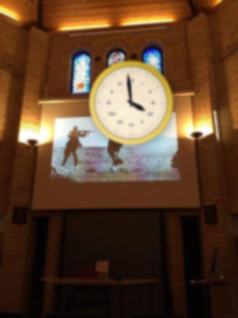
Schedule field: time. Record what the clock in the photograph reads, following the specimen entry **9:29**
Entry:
**3:59**
